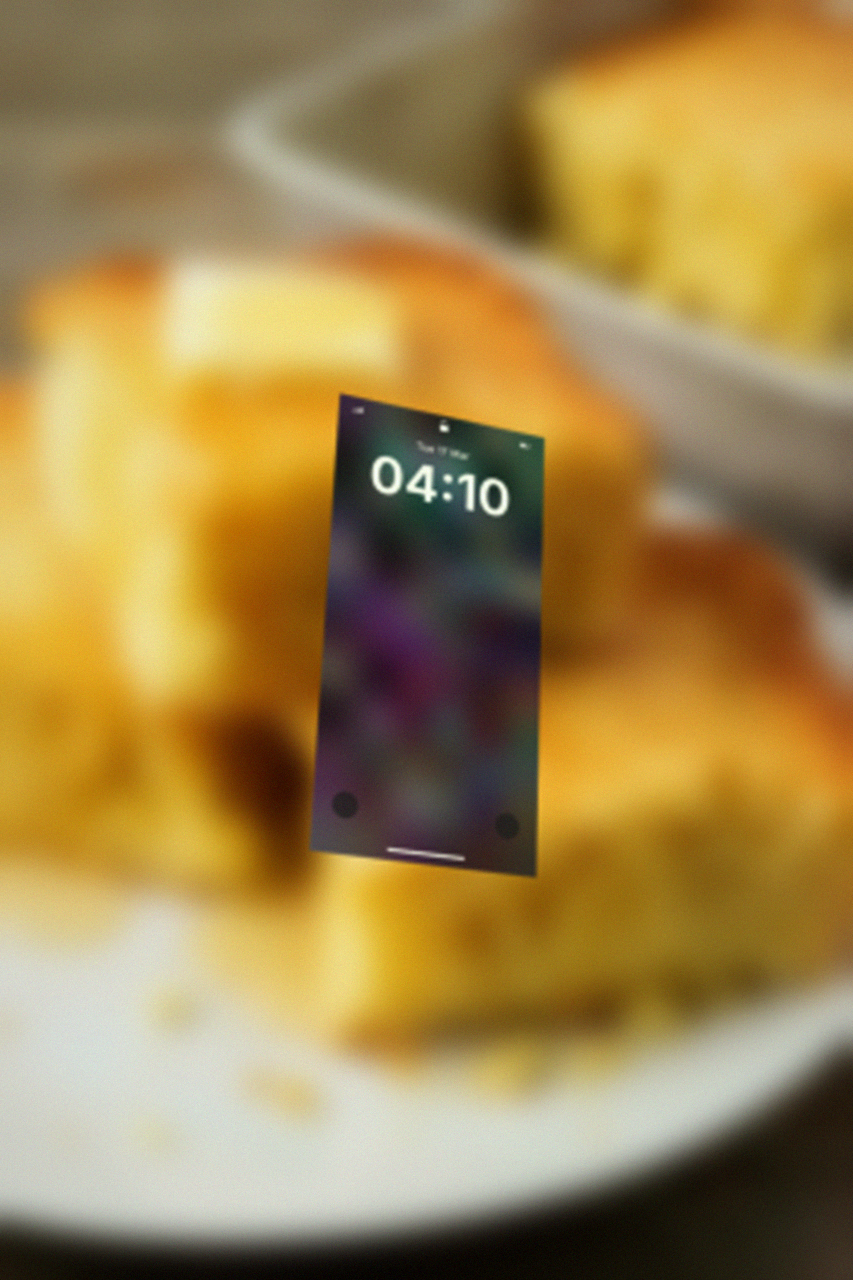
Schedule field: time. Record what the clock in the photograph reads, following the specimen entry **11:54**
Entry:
**4:10**
